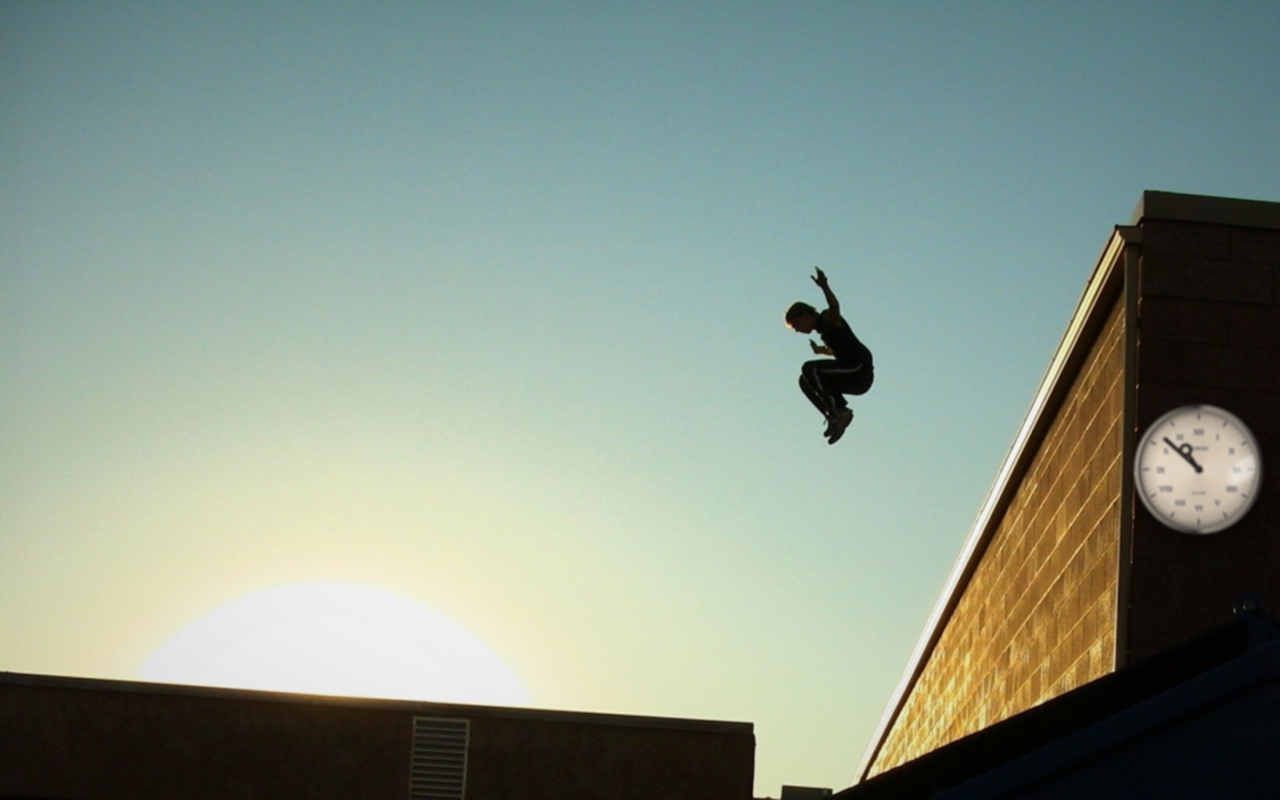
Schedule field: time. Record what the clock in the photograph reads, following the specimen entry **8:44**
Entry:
**10:52**
